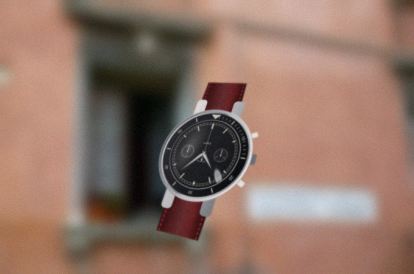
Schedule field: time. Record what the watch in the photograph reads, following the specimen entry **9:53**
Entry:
**4:37**
